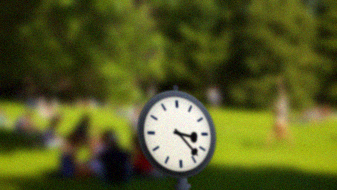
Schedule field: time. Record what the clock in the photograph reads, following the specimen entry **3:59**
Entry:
**3:23**
